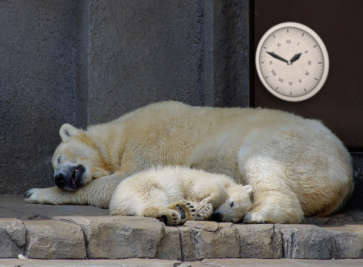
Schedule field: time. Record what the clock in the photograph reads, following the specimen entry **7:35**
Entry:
**1:49**
